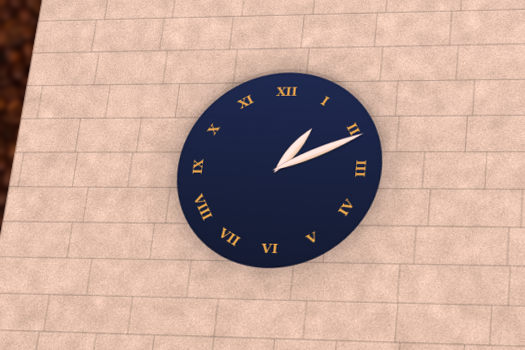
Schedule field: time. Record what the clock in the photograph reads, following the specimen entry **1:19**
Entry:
**1:11**
